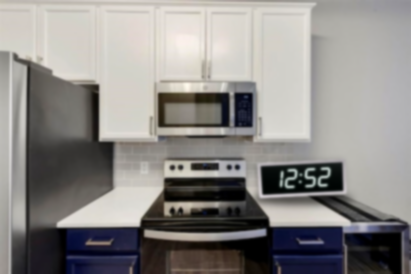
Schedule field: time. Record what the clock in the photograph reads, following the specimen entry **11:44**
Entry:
**12:52**
